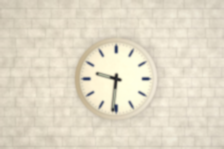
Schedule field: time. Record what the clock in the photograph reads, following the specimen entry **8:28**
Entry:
**9:31**
